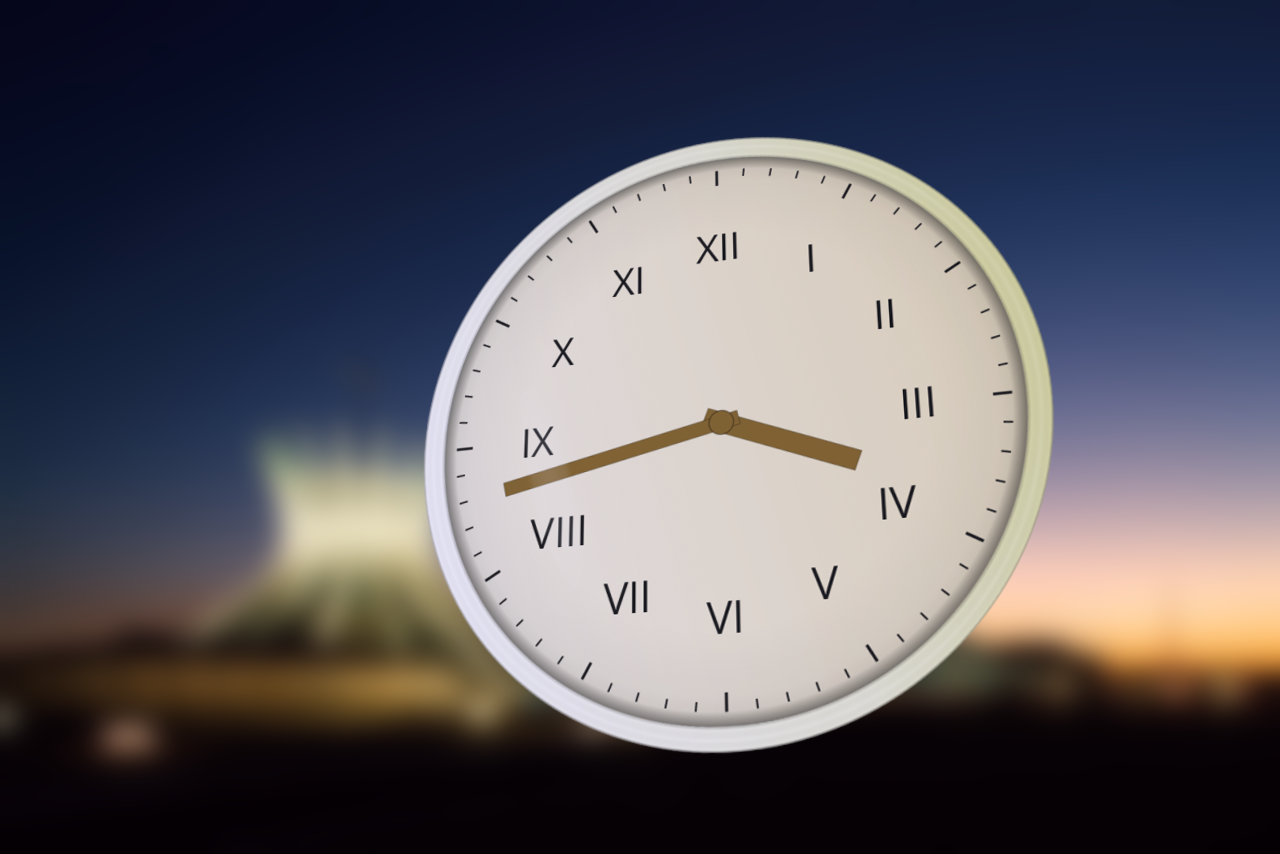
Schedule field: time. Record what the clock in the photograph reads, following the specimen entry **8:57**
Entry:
**3:43**
